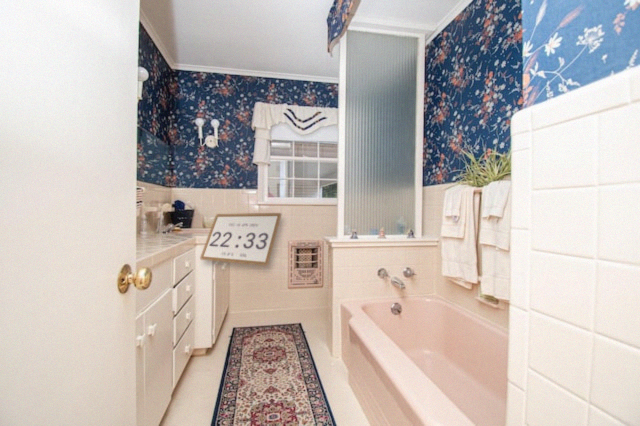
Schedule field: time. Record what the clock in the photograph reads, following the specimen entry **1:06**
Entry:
**22:33**
